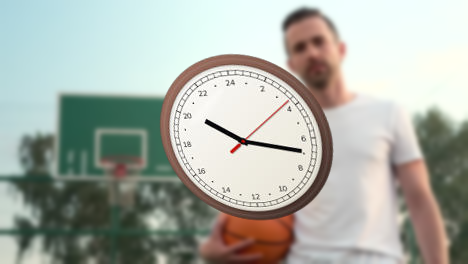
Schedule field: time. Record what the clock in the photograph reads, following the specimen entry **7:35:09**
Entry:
**20:17:09**
